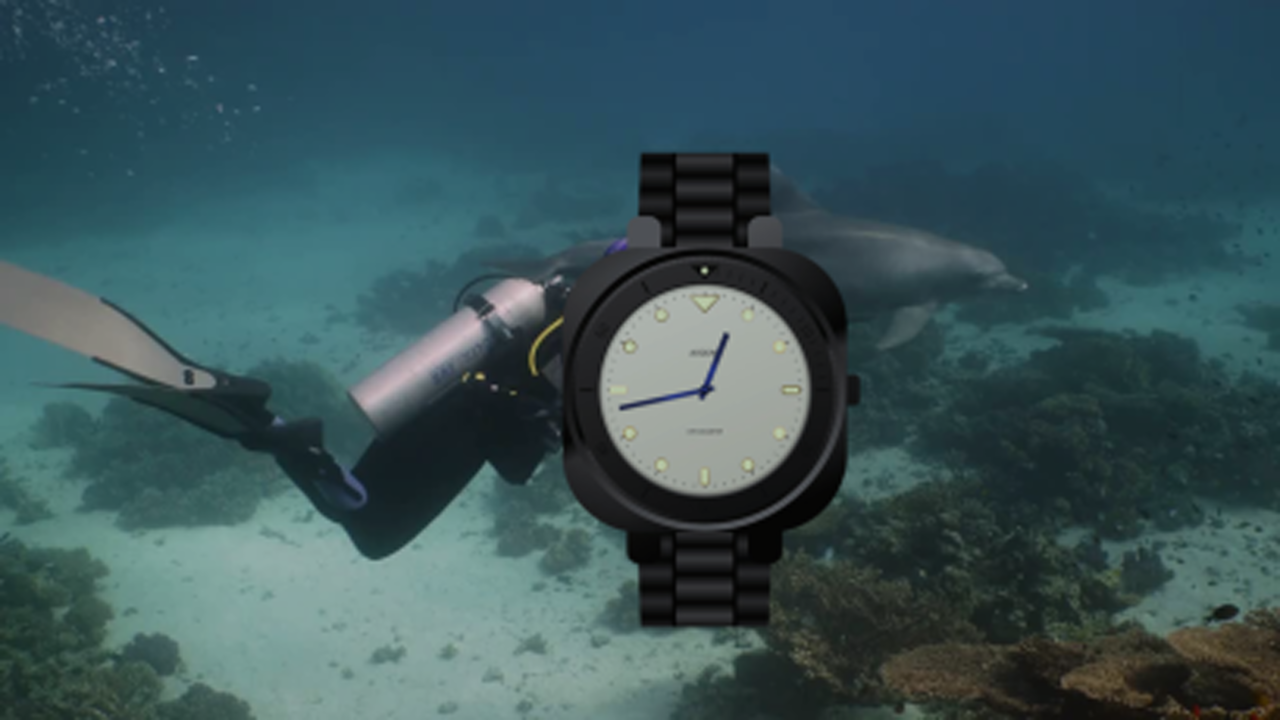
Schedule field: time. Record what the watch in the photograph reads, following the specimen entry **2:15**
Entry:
**12:43**
